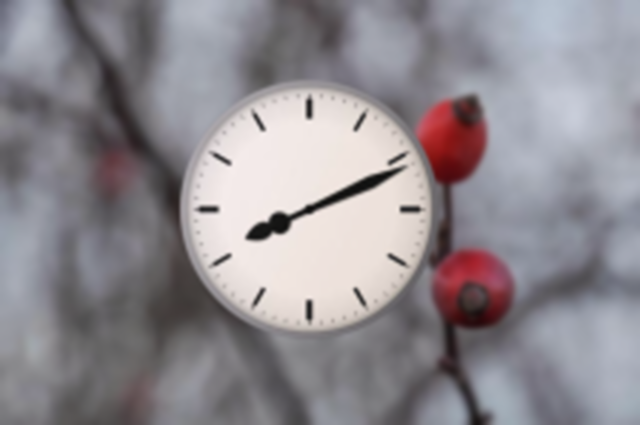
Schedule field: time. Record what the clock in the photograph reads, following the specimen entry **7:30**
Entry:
**8:11**
